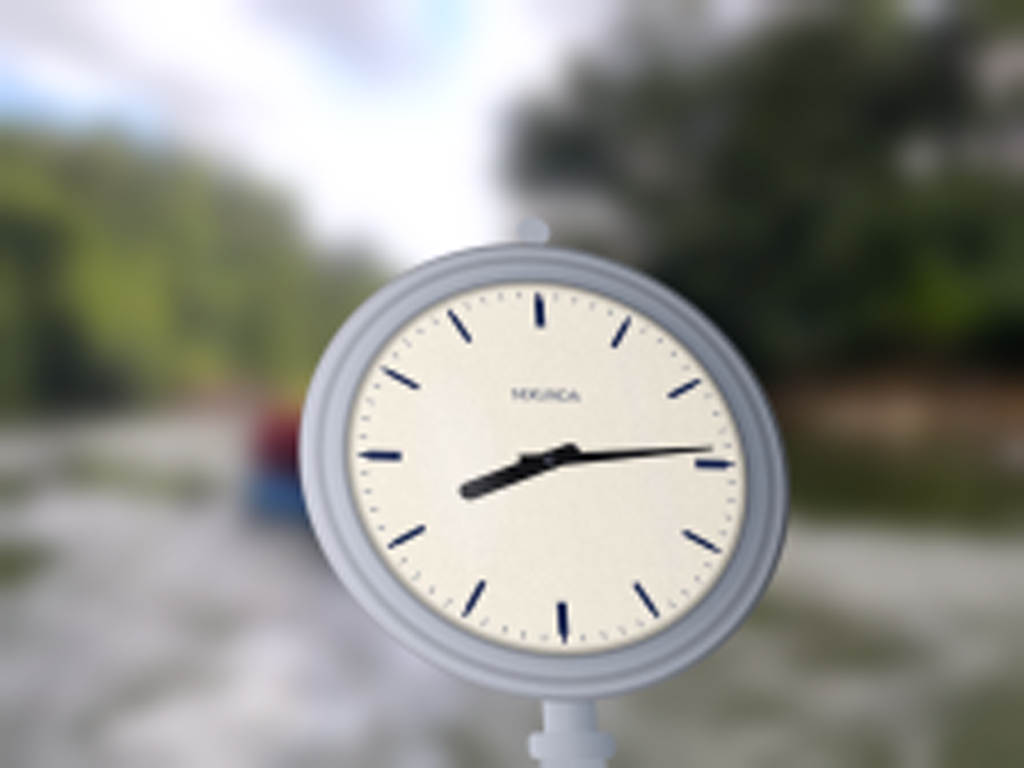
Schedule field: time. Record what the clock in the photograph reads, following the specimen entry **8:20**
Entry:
**8:14**
